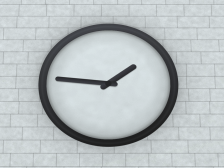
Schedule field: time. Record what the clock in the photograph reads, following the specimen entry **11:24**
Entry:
**1:46**
